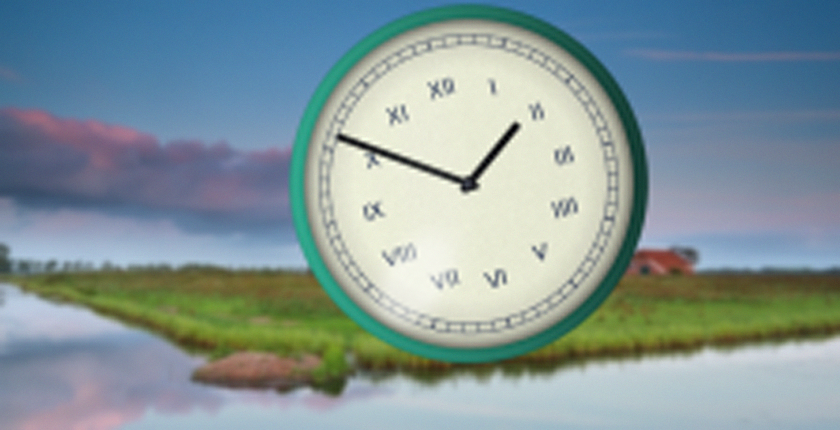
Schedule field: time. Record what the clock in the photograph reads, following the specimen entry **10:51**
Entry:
**1:51**
